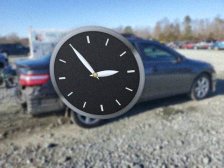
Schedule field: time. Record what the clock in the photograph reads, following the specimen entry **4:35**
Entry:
**2:55**
